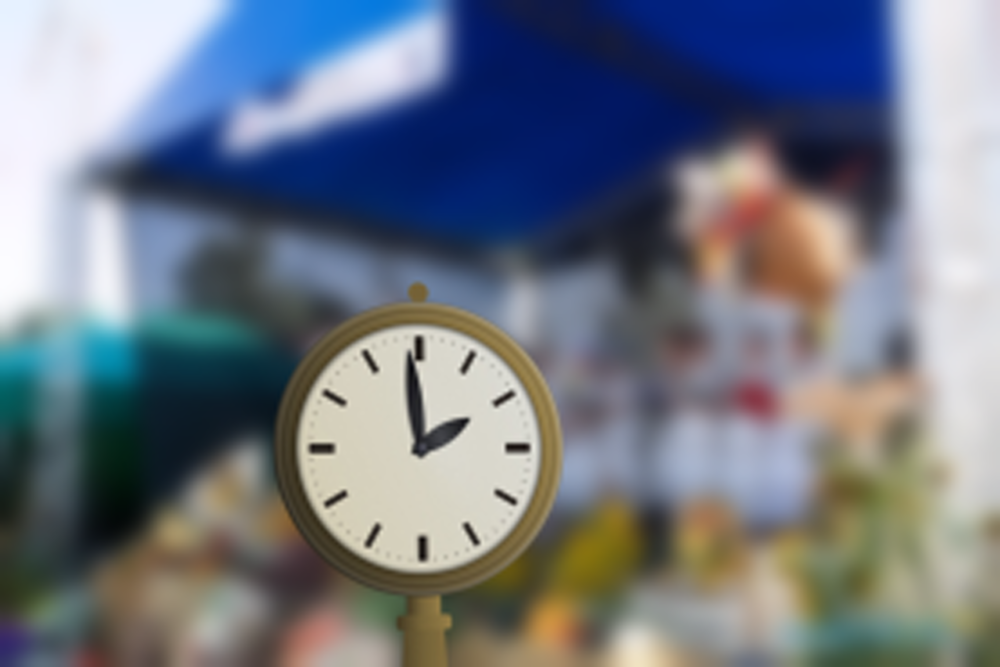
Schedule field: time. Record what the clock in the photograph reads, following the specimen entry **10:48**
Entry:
**1:59**
